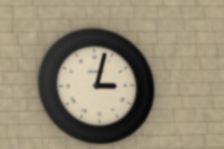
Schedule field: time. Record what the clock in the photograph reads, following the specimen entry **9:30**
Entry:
**3:03**
